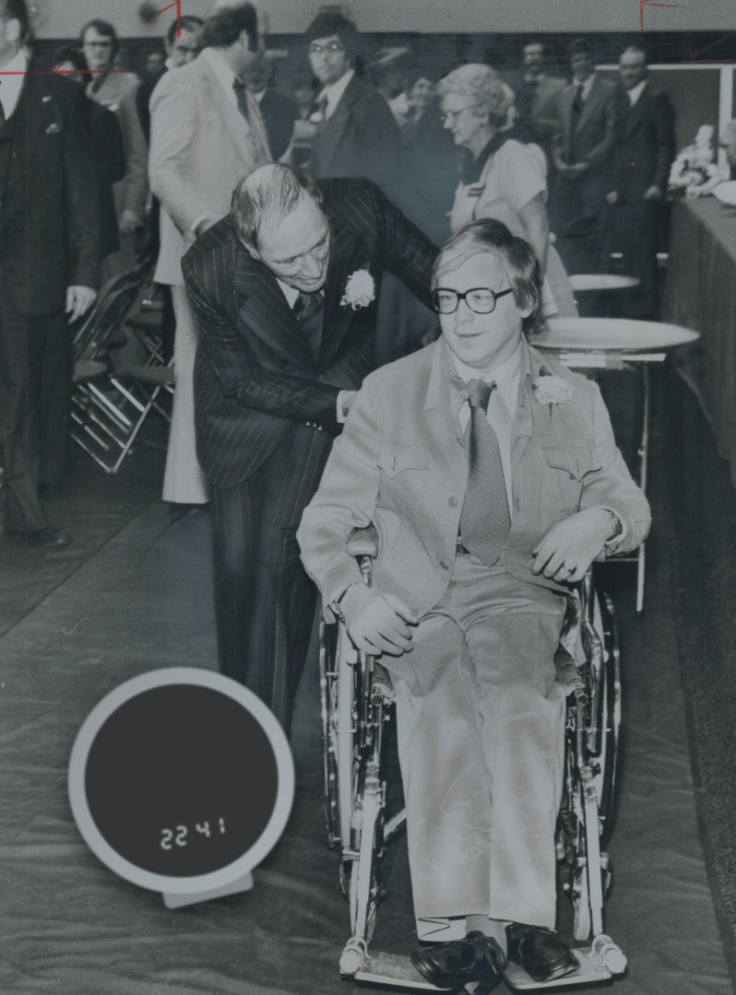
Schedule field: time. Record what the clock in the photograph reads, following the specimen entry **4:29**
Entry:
**22:41**
